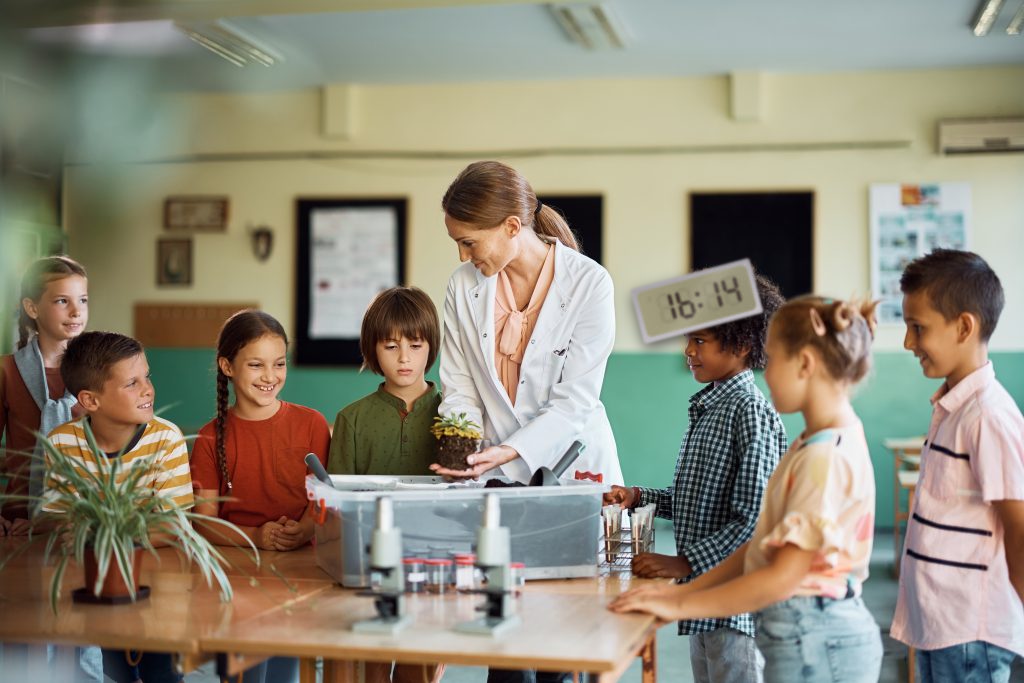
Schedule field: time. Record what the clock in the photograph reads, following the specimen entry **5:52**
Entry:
**16:14**
